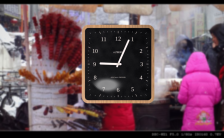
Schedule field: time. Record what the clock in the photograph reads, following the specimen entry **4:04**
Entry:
**9:04**
